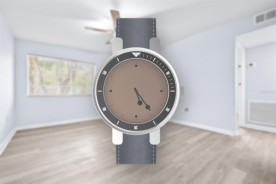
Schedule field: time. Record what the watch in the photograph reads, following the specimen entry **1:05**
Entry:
**5:24**
